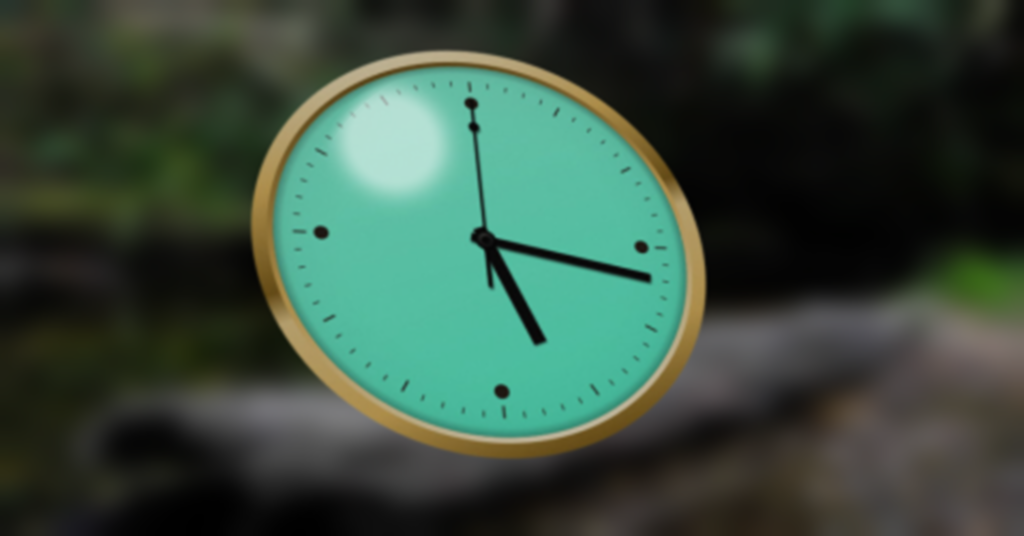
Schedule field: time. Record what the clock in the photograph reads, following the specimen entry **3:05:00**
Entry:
**5:17:00**
